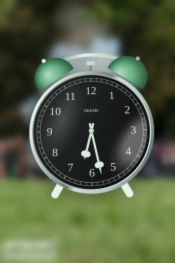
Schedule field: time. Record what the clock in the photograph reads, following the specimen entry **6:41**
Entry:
**6:28**
